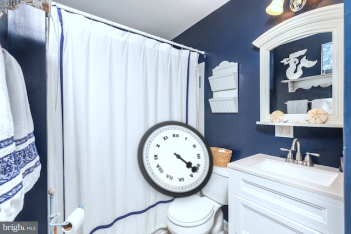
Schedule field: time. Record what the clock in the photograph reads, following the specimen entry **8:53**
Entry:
**4:22**
